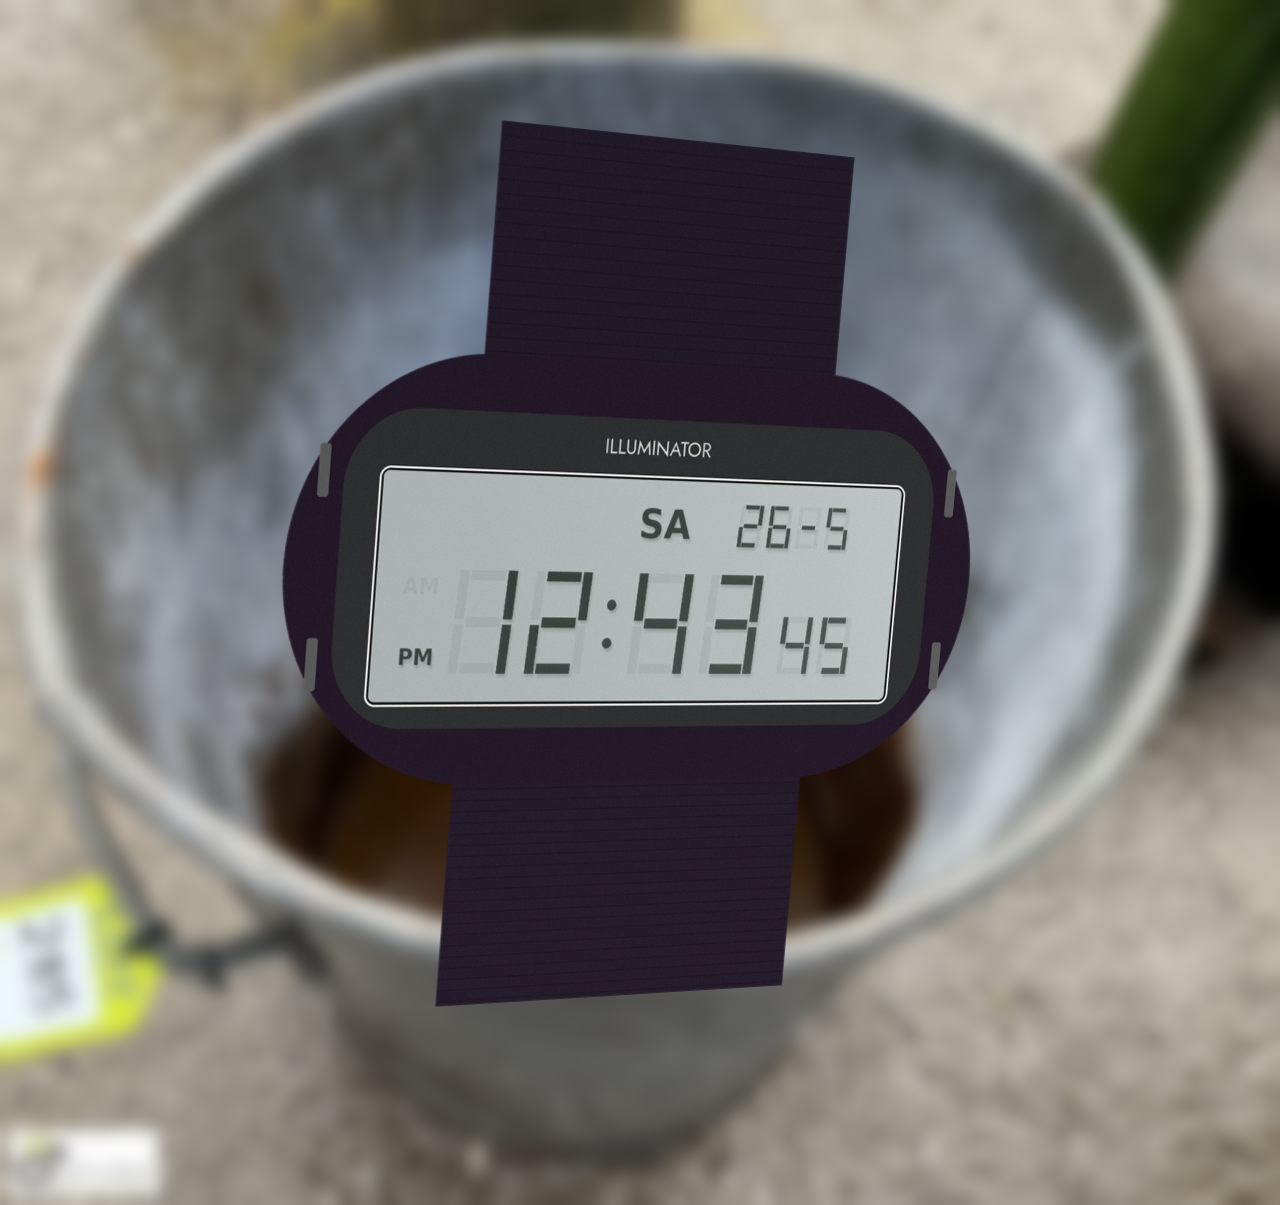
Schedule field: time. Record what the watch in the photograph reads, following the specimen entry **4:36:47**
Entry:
**12:43:45**
